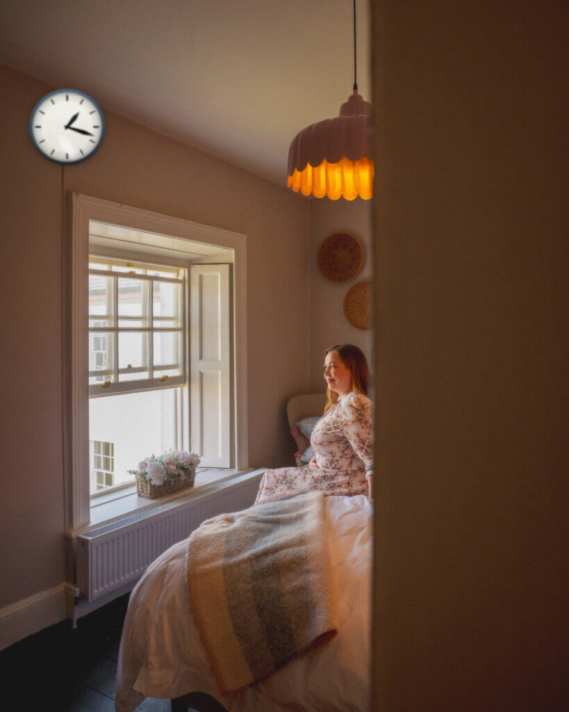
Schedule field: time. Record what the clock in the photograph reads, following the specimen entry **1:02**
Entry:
**1:18**
